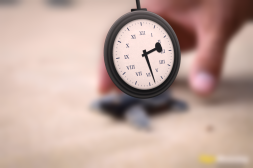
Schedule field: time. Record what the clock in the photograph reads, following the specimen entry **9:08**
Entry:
**2:28**
